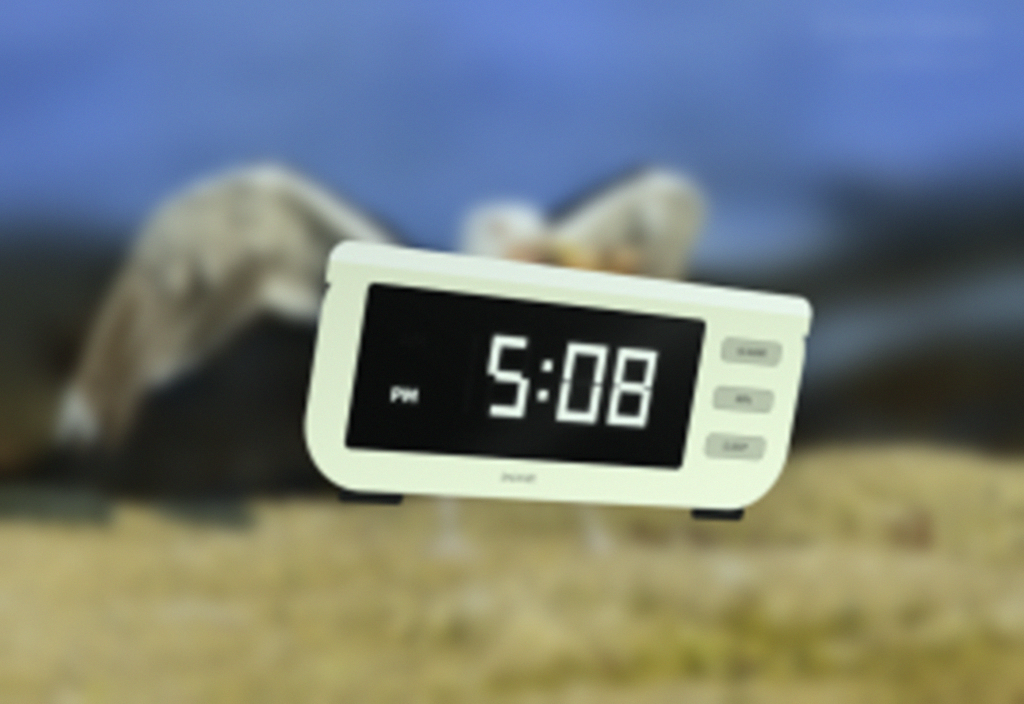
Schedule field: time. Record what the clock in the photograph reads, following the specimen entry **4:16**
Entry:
**5:08**
